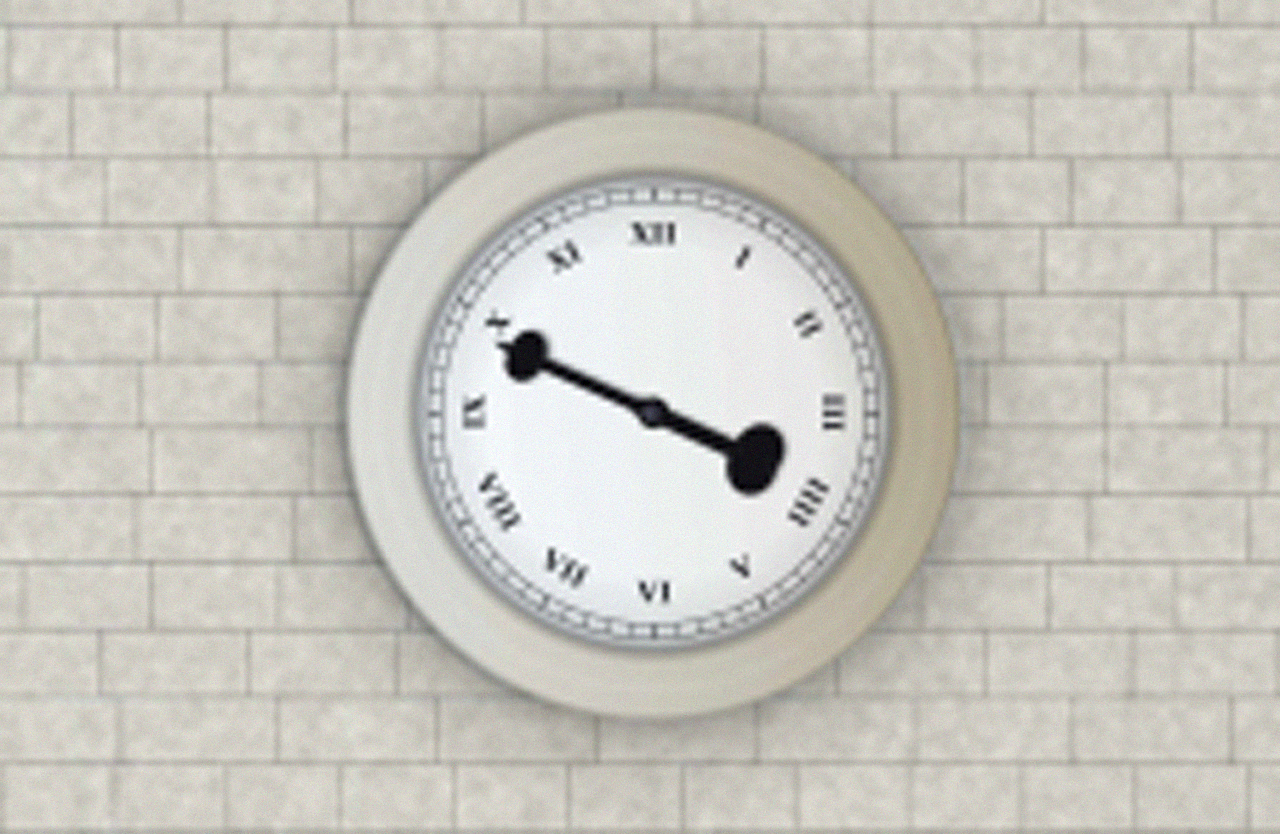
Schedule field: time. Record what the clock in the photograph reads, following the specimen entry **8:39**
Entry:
**3:49**
